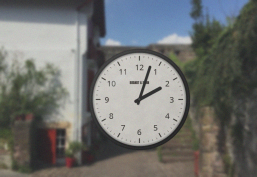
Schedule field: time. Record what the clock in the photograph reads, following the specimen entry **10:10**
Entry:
**2:03**
